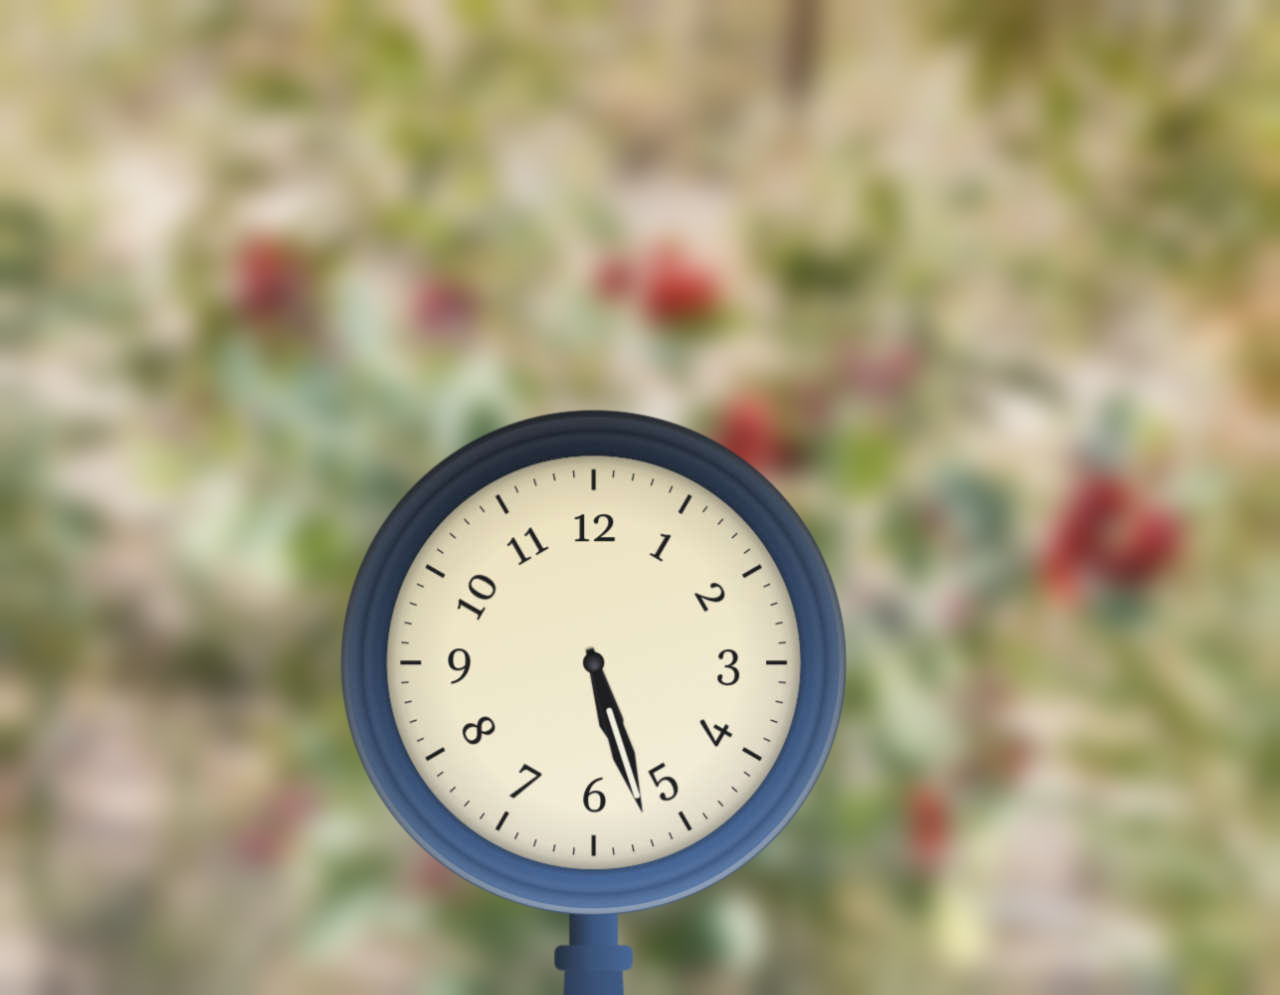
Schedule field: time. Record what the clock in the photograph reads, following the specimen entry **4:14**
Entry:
**5:27**
